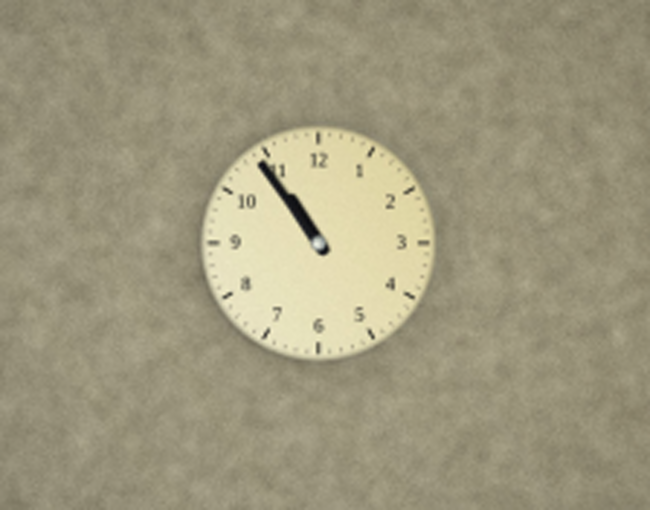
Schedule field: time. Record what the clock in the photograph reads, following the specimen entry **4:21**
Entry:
**10:54**
